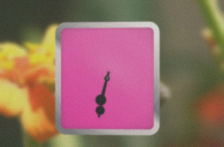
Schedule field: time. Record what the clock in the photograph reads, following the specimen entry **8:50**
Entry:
**6:32**
